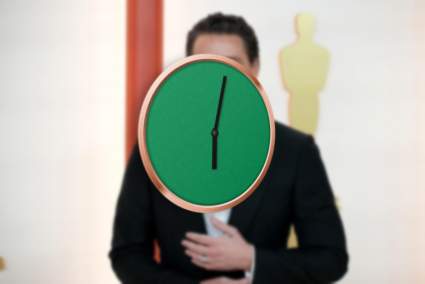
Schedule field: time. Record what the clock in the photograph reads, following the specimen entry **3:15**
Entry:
**6:02**
